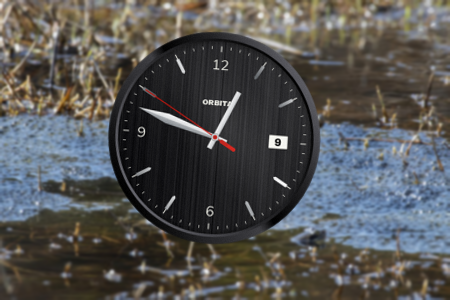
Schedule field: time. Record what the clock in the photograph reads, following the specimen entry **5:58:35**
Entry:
**12:47:50**
